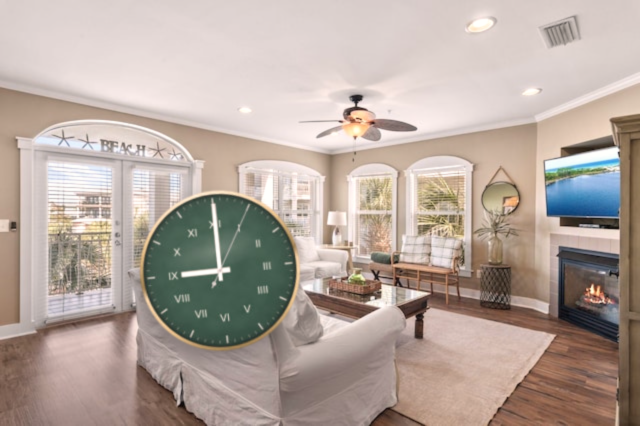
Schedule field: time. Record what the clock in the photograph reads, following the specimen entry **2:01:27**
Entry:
**9:00:05**
